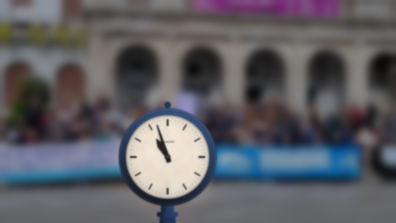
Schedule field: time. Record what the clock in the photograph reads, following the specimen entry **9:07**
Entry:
**10:57**
